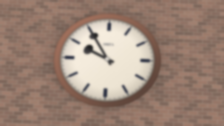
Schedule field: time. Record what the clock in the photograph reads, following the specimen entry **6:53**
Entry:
**9:55**
